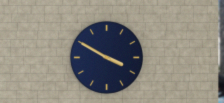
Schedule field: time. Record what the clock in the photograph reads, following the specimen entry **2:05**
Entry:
**3:50**
